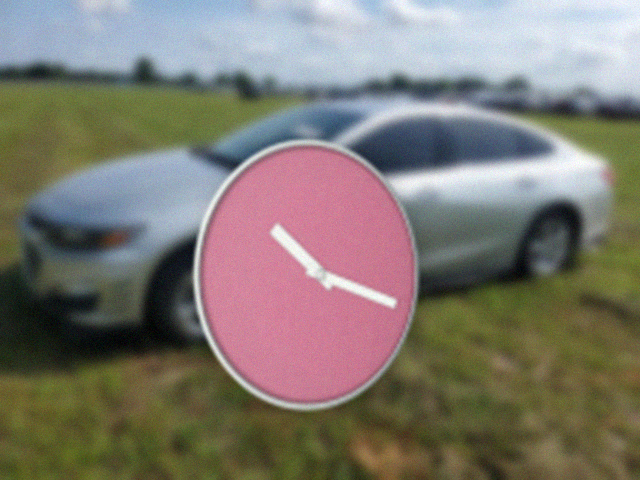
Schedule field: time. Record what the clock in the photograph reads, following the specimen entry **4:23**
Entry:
**10:18**
